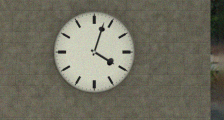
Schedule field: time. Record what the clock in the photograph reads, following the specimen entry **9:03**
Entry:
**4:03**
